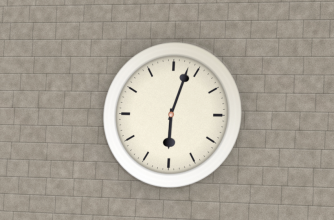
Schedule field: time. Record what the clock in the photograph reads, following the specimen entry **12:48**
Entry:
**6:03**
